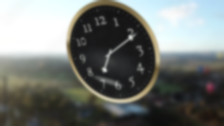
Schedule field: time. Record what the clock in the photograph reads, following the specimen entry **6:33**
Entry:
**7:11**
